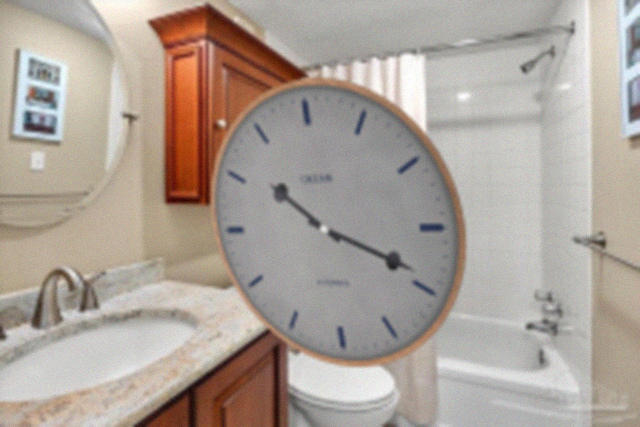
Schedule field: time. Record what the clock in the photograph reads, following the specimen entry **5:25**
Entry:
**10:19**
